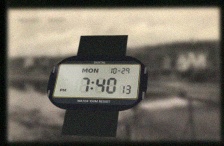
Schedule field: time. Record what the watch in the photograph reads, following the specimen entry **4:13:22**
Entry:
**7:40:13**
